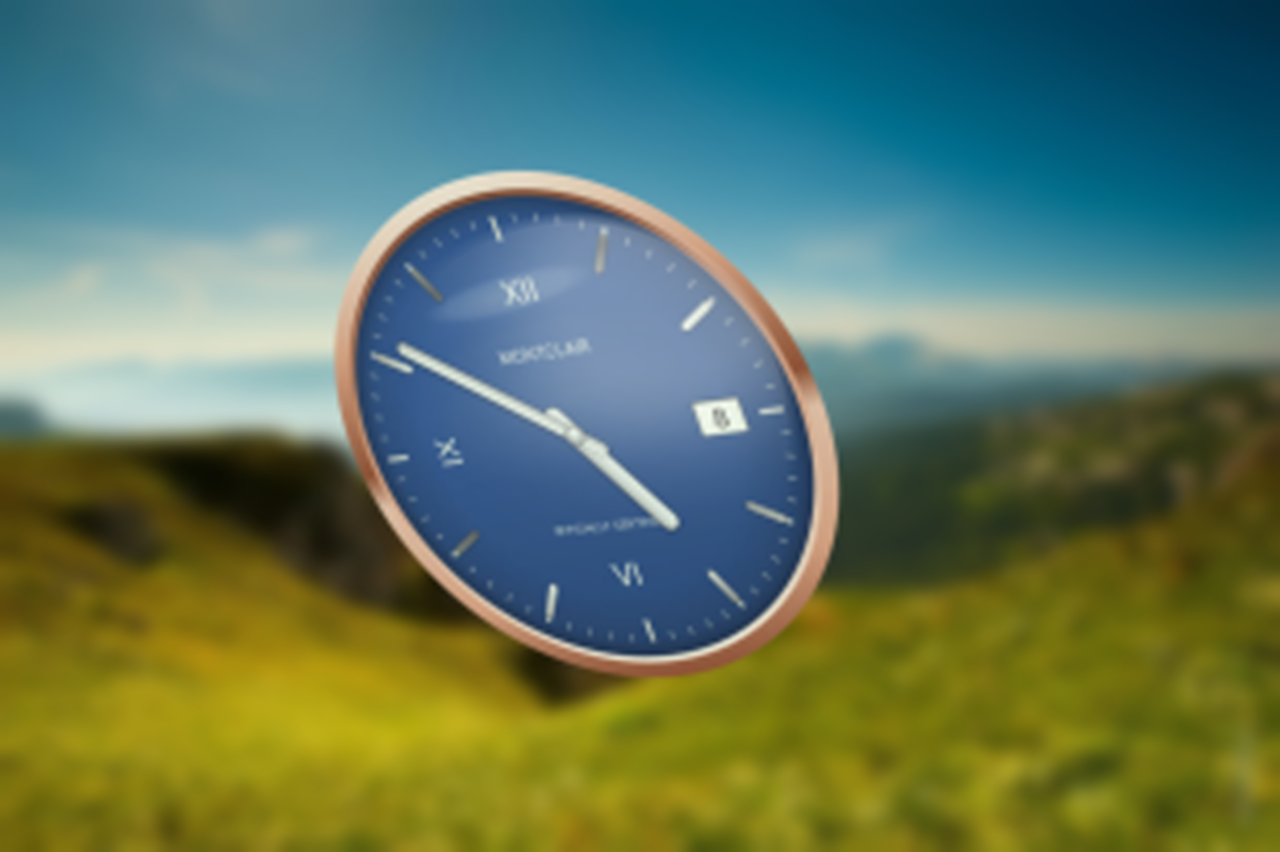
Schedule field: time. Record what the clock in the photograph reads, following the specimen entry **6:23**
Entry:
**4:51**
